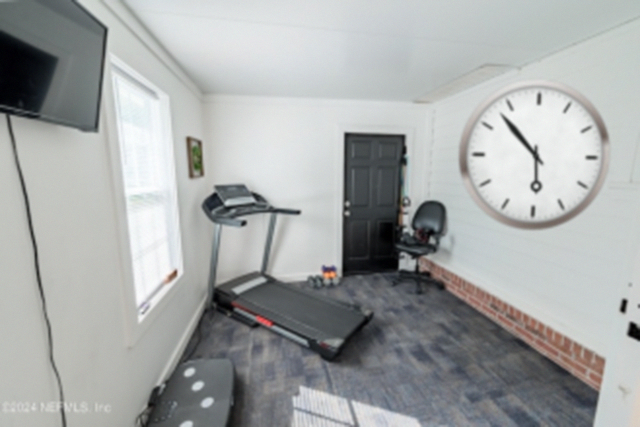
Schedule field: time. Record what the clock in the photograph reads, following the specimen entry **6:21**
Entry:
**5:53**
